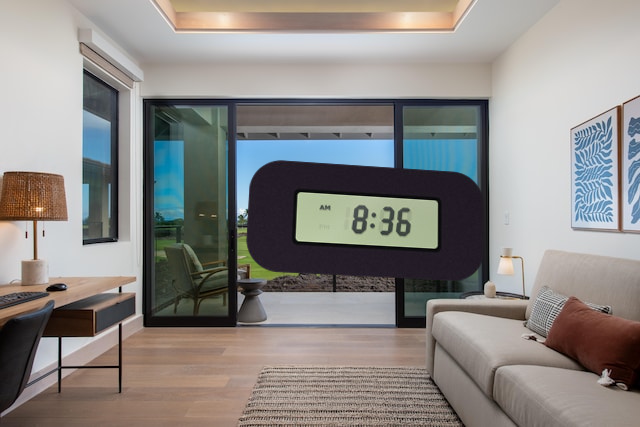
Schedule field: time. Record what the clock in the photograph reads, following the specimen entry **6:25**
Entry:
**8:36**
